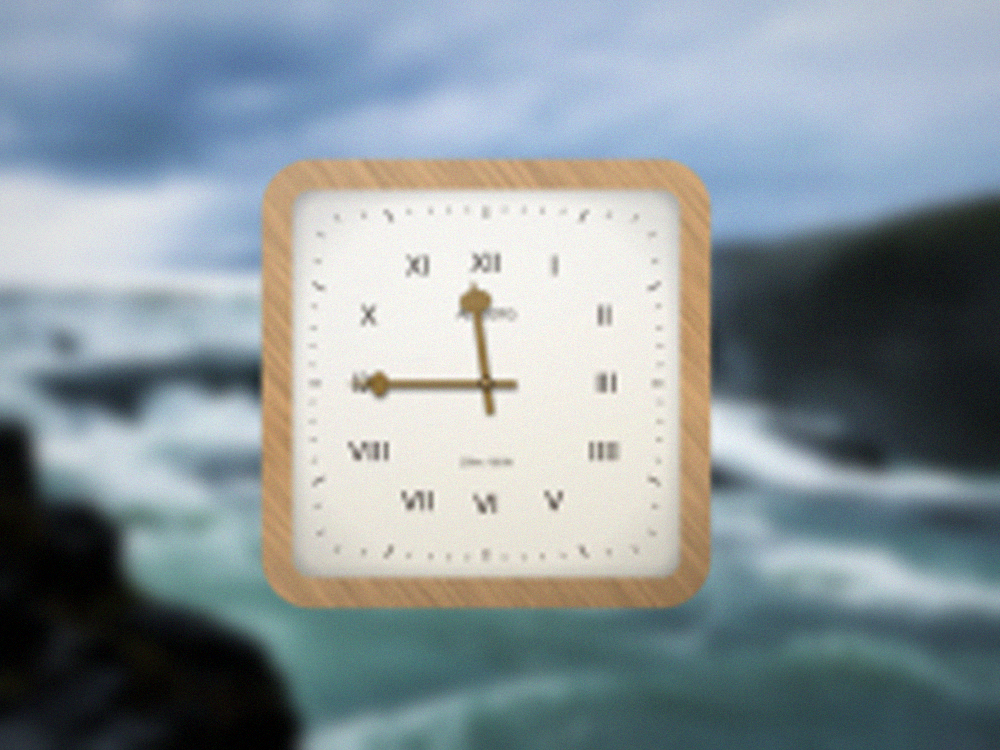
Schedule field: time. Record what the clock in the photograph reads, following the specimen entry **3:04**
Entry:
**11:45**
